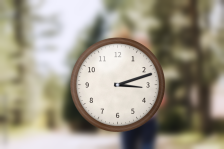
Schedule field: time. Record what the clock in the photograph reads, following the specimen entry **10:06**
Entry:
**3:12**
